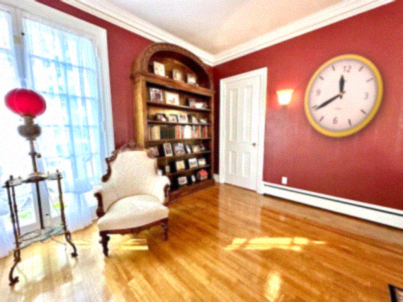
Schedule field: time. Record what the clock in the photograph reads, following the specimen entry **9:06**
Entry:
**11:39**
